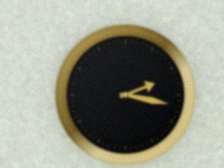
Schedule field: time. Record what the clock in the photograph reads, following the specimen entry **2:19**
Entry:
**2:17**
